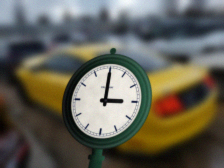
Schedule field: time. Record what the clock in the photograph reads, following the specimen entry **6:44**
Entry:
**3:00**
